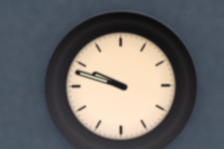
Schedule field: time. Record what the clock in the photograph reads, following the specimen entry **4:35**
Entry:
**9:48**
